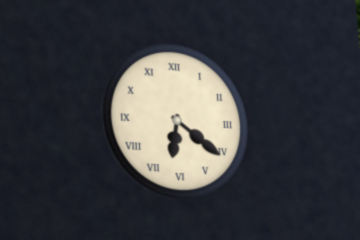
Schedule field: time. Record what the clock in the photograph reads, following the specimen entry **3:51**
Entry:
**6:21**
